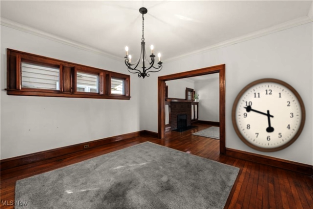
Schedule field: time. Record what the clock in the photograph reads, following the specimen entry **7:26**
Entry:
**5:48**
